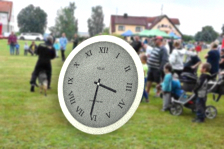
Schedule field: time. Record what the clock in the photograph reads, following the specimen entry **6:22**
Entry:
**3:31**
